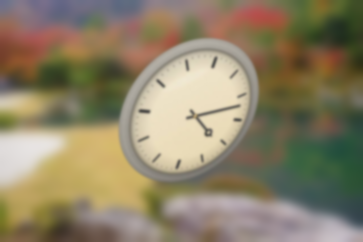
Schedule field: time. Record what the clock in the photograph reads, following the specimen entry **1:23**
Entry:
**4:12**
